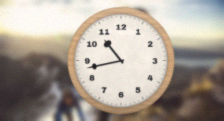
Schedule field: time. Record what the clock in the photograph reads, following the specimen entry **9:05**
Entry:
**10:43**
